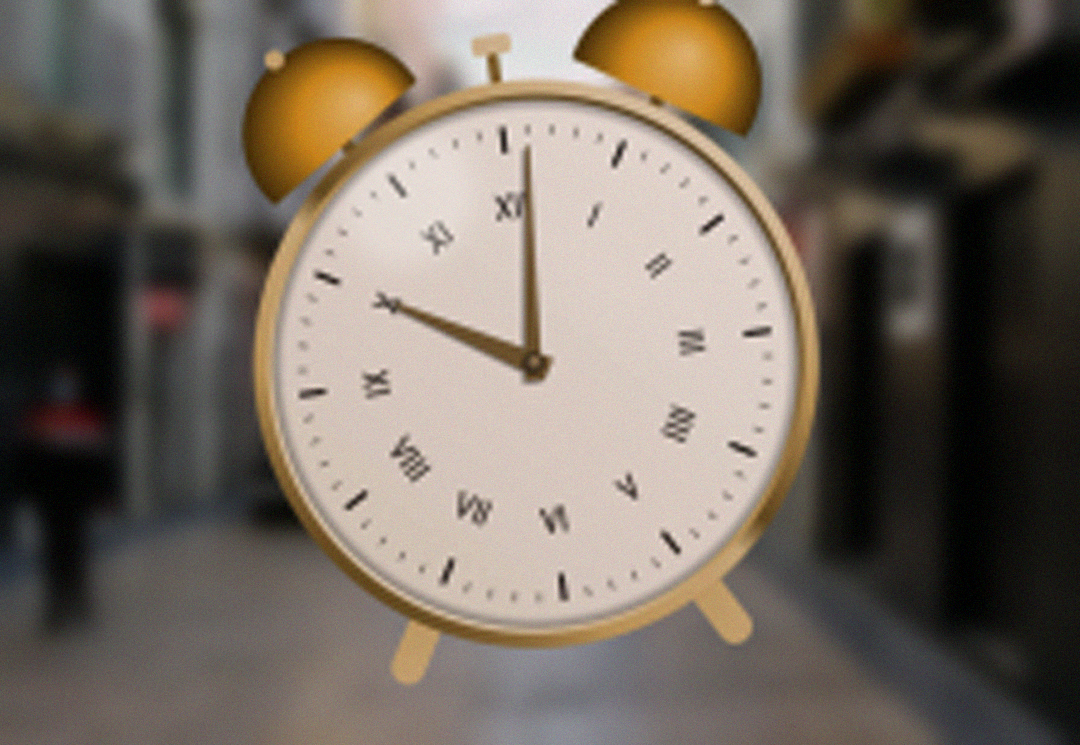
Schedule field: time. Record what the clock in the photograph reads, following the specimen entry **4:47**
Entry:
**10:01**
